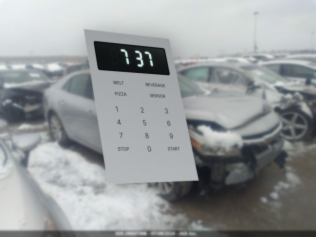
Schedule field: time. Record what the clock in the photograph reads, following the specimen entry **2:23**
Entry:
**7:37**
